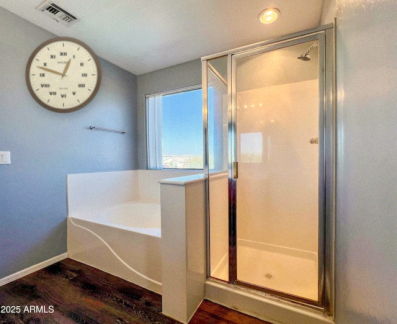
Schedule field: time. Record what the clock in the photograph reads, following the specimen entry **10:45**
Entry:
**12:48**
